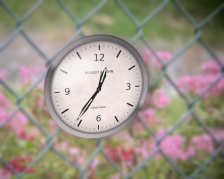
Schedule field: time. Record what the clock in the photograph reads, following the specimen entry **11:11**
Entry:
**12:36**
